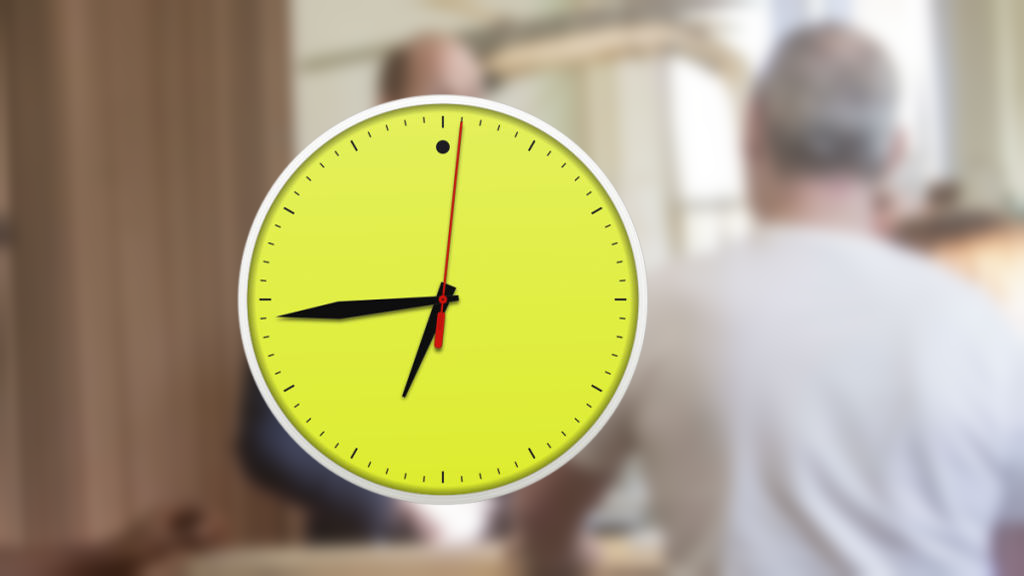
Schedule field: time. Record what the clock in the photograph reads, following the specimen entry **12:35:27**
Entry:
**6:44:01**
